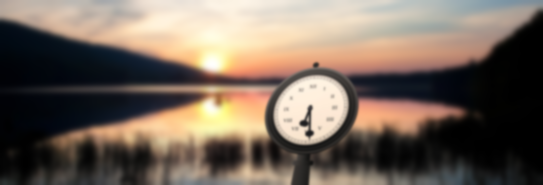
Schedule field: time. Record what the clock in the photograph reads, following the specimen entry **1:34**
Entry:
**6:29**
